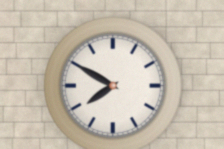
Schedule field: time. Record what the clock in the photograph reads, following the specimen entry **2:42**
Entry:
**7:50**
